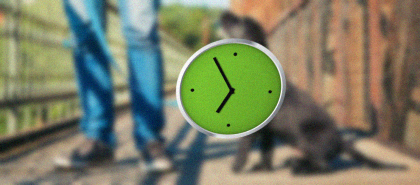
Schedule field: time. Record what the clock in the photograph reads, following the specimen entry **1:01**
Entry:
**6:55**
